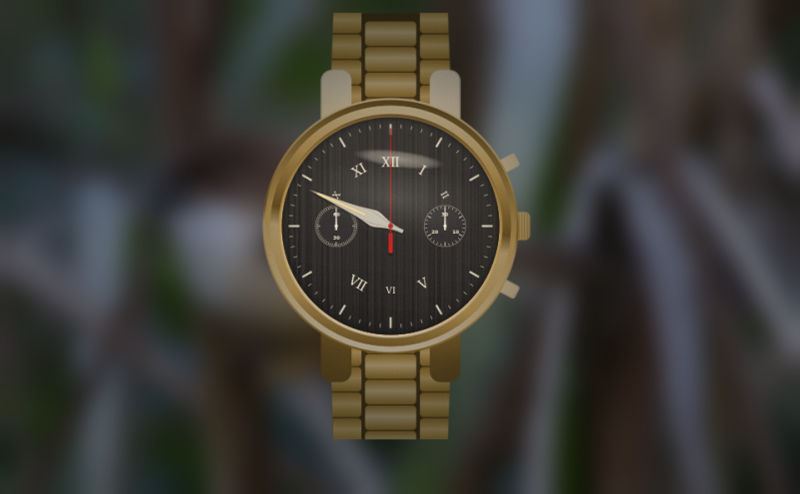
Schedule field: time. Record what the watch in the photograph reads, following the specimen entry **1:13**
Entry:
**9:49**
